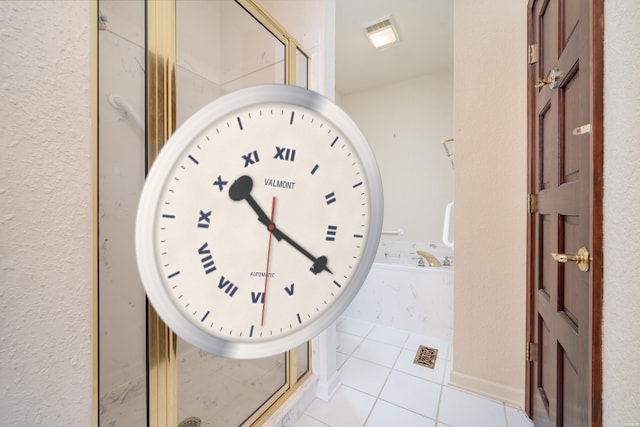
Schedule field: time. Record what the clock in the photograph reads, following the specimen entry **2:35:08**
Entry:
**10:19:29**
